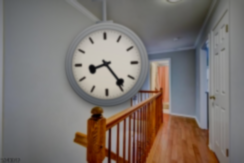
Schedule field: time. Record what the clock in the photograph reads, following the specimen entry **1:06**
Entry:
**8:24**
